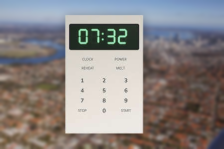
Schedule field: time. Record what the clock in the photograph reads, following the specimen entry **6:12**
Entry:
**7:32**
